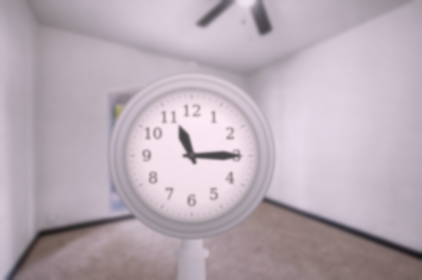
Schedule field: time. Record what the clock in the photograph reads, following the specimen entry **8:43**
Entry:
**11:15**
